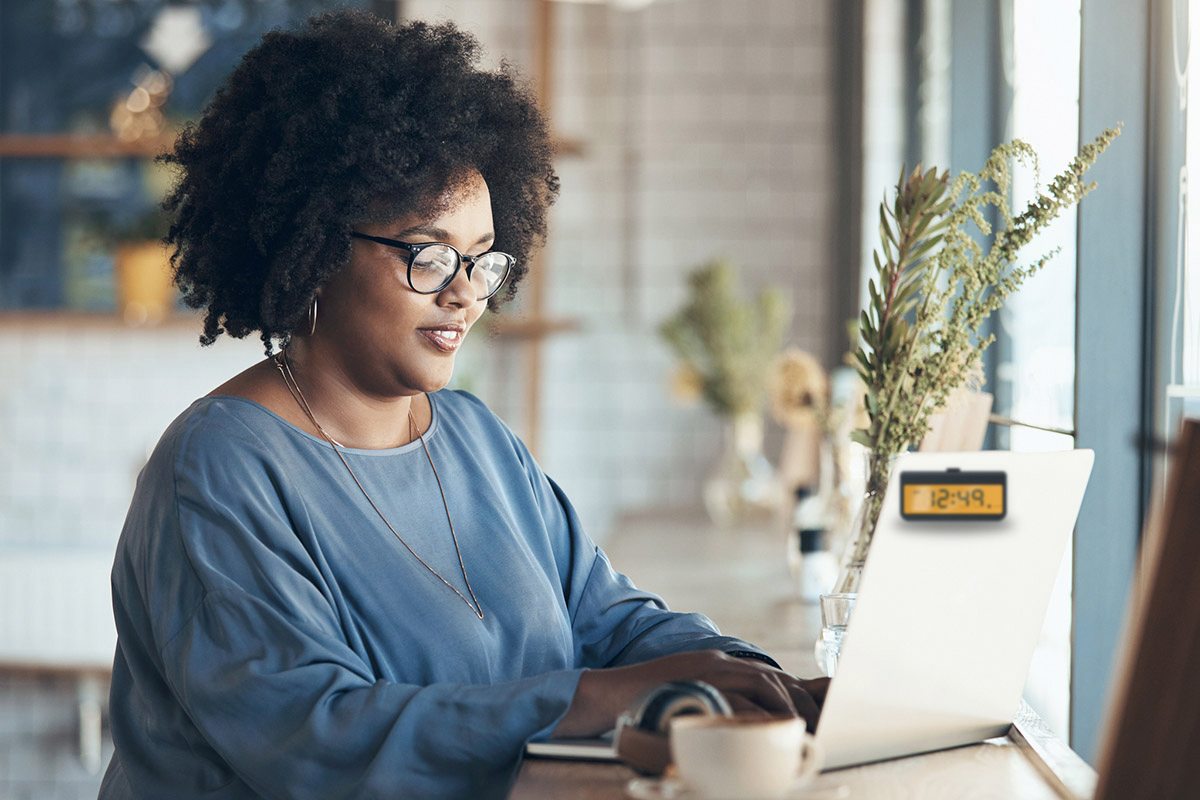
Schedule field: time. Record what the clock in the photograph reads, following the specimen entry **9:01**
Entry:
**12:49**
